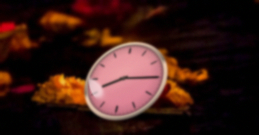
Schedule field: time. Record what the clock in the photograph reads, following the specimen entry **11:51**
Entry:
**8:15**
